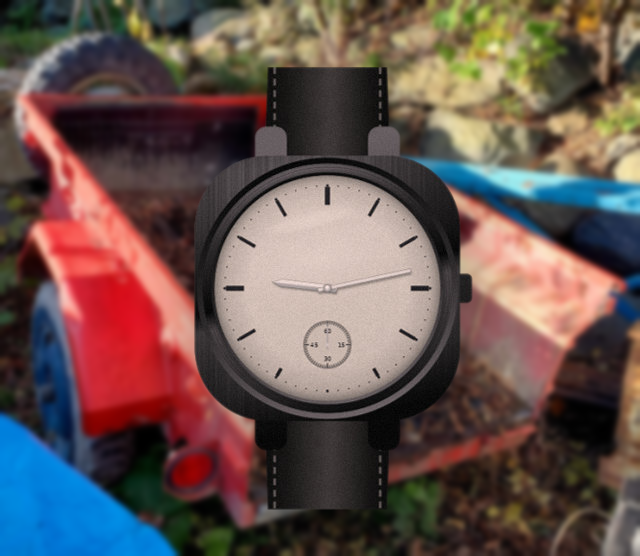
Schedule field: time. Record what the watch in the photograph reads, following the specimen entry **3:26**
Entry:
**9:13**
